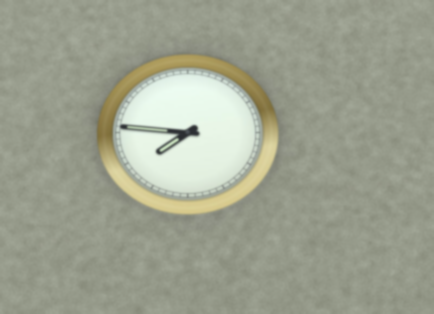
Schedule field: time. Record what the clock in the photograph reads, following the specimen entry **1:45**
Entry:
**7:46**
